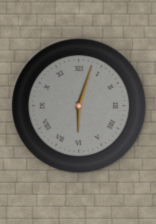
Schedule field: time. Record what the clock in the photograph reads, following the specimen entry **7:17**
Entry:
**6:03**
